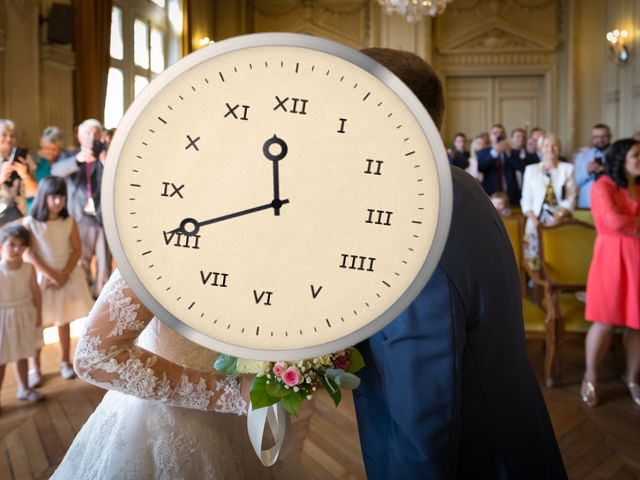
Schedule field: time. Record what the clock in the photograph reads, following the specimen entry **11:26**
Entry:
**11:41**
